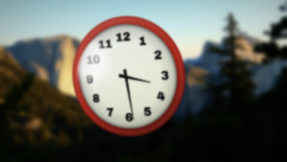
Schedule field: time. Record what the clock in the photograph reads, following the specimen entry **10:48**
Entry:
**3:29**
